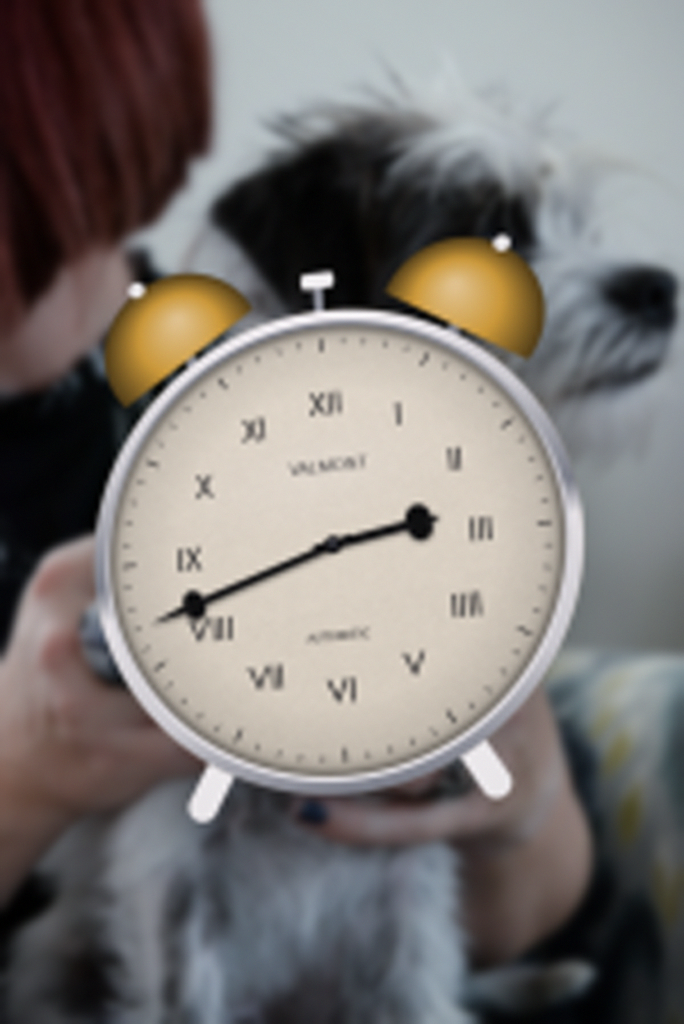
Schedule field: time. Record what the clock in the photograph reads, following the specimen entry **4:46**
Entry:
**2:42**
